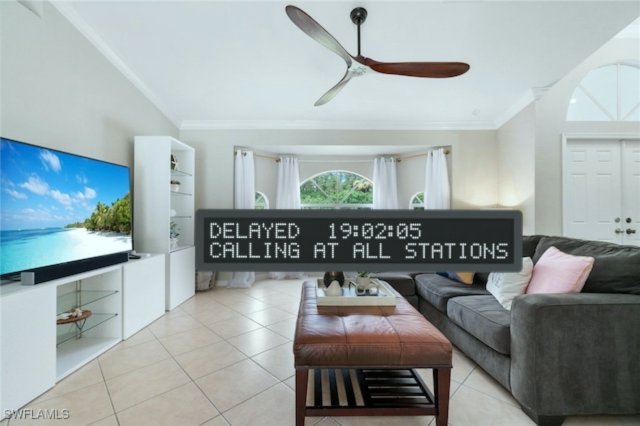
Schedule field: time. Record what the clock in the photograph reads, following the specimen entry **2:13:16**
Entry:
**19:02:05**
